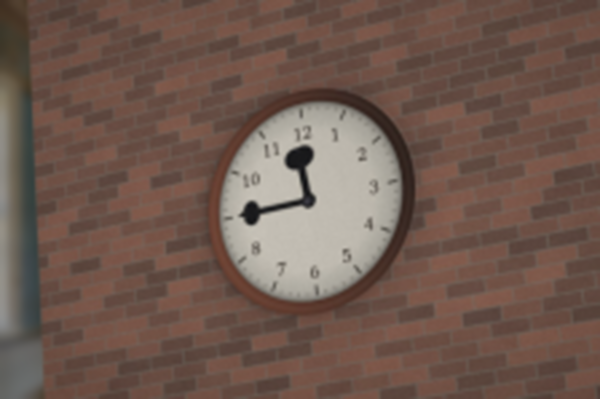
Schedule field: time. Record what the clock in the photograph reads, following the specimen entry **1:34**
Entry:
**11:45**
